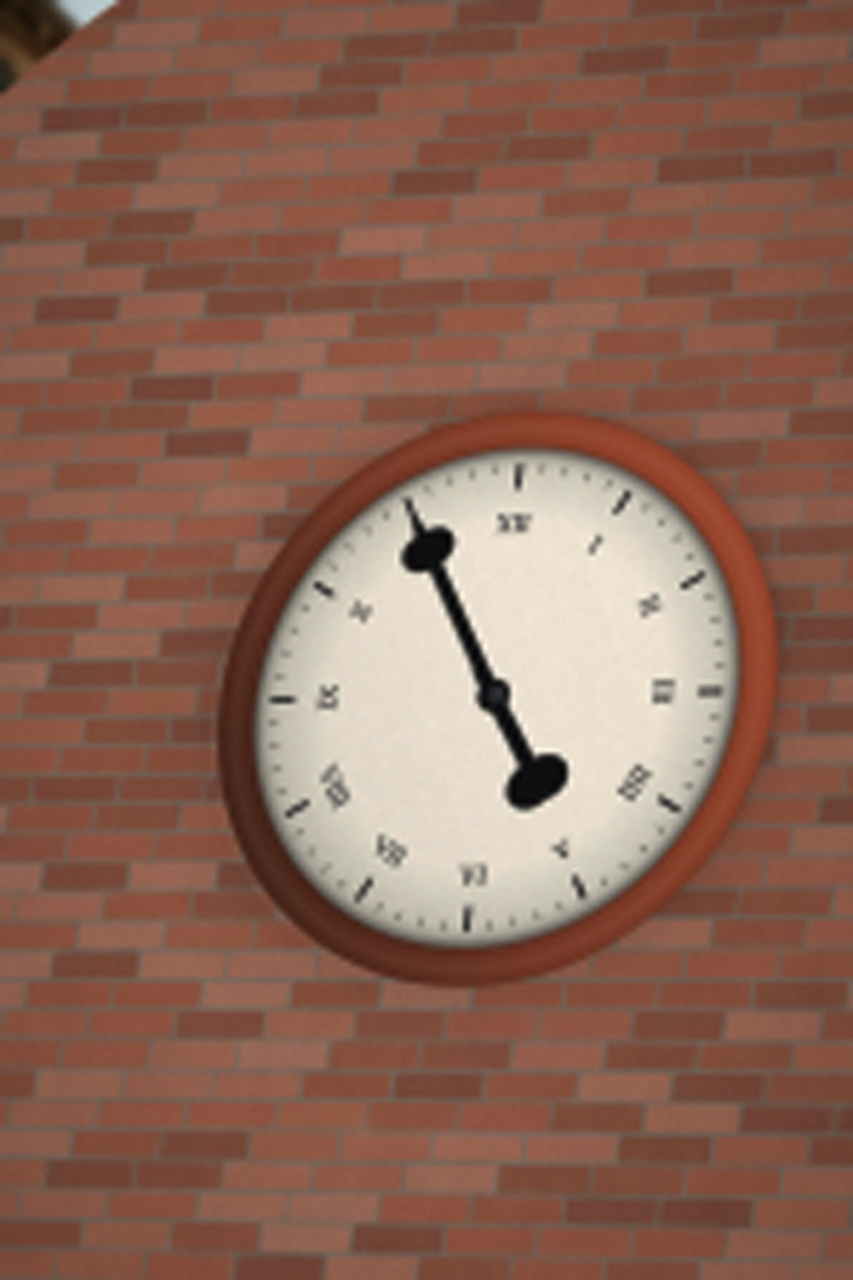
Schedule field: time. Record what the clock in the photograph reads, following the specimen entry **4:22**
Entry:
**4:55**
